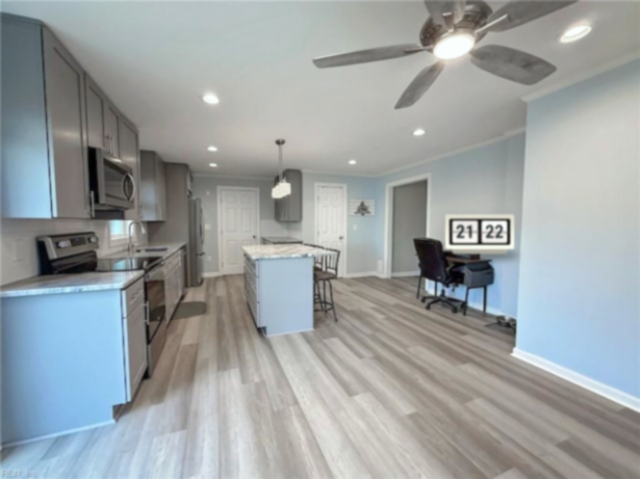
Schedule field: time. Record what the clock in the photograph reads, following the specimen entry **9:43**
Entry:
**21:22**
